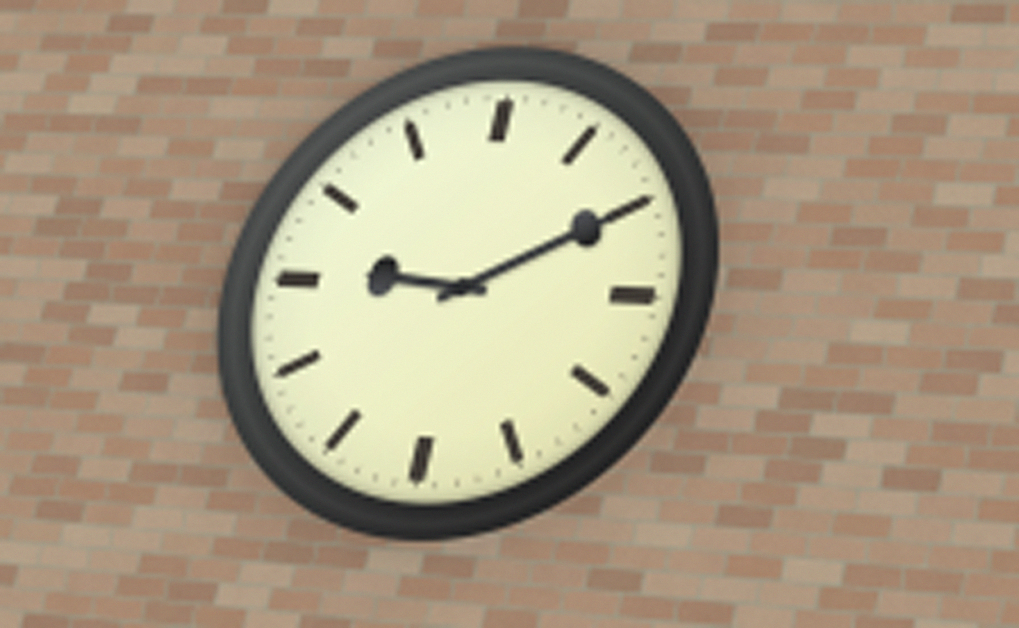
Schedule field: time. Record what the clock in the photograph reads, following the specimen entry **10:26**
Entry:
**9:10**
